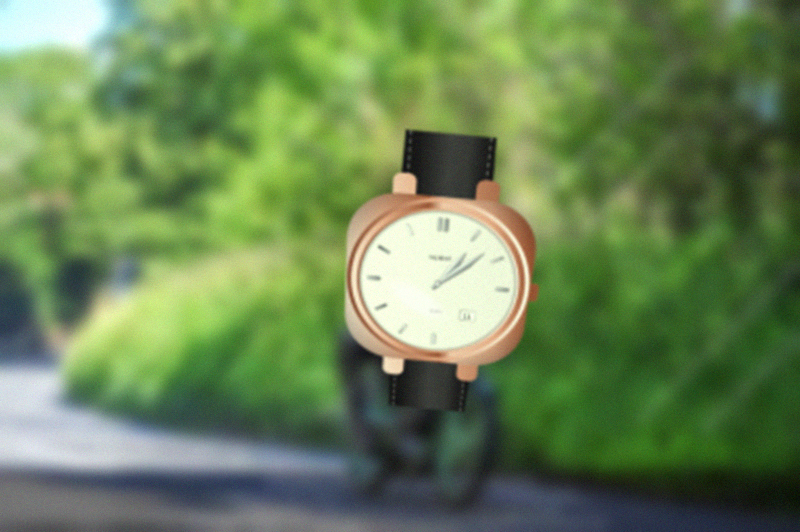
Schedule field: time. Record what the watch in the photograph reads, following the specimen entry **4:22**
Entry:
**1:08**
